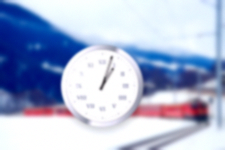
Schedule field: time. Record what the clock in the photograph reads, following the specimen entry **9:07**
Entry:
**1:03**
